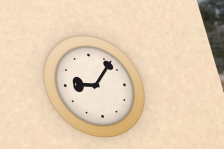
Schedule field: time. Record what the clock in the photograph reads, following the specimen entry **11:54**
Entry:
**9:07**
